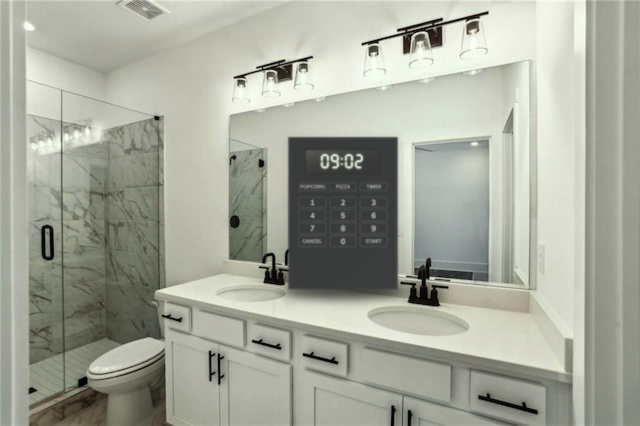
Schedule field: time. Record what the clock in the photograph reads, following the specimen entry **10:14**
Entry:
**9:02**
